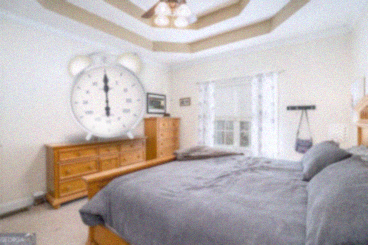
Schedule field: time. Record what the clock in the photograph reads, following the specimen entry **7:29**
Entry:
**6:00**
